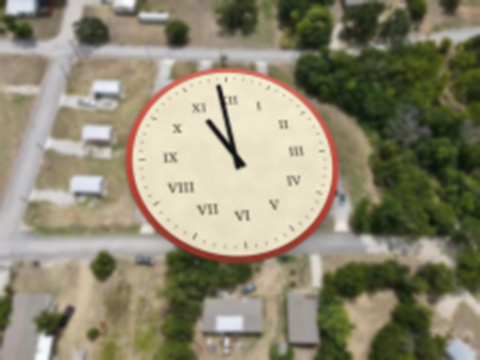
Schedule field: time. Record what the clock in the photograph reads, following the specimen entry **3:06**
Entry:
**10:59**
